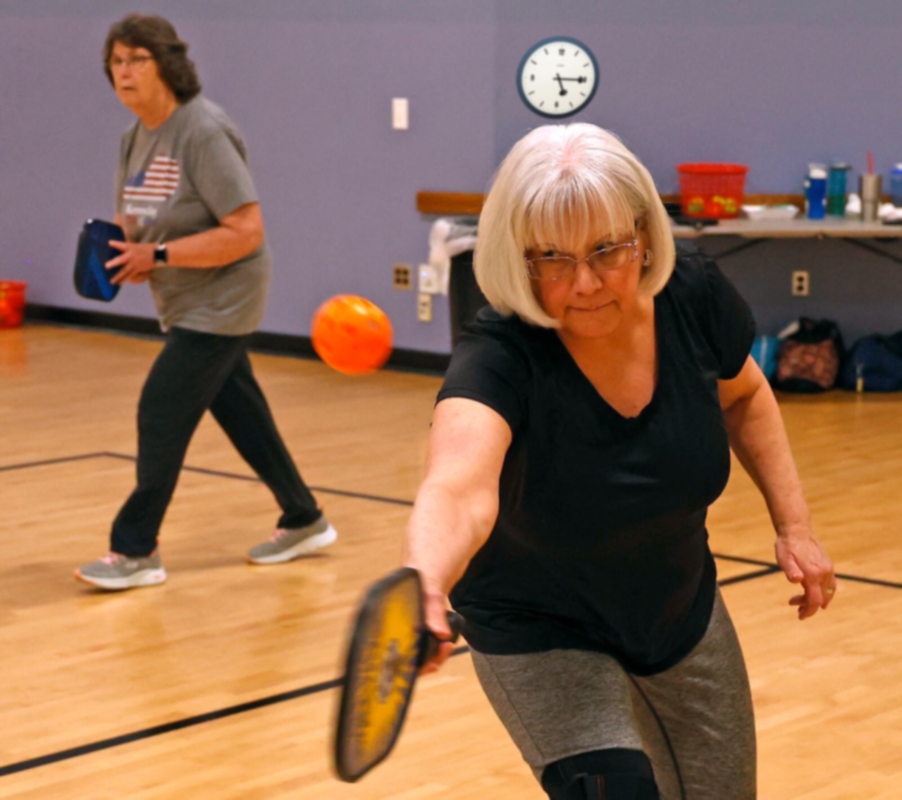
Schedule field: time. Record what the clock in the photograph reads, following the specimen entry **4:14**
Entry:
**5:15**
